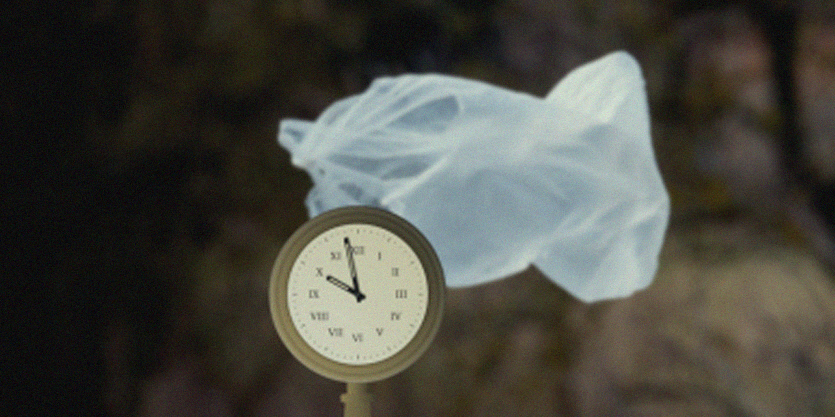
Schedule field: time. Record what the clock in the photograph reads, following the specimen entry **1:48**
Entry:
**9:58**
